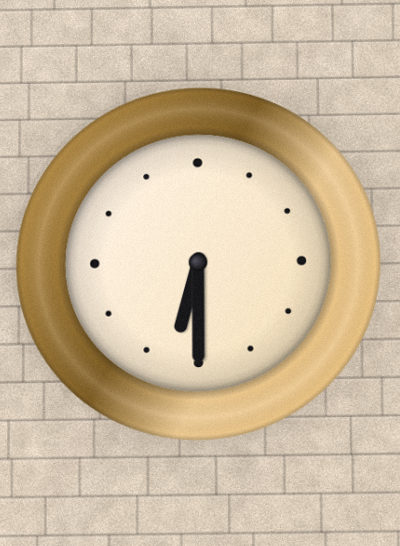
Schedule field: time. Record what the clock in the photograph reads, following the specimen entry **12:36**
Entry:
**6:30**
